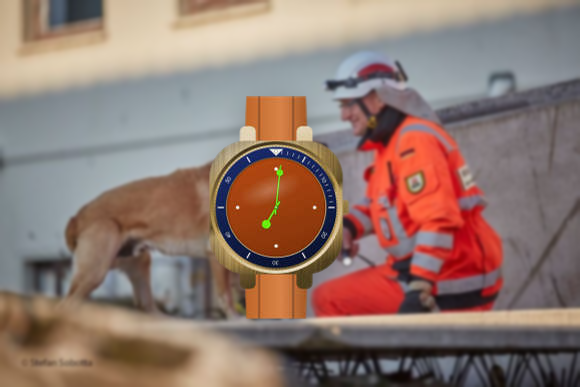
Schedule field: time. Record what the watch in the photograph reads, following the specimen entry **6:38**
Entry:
**7:01**
